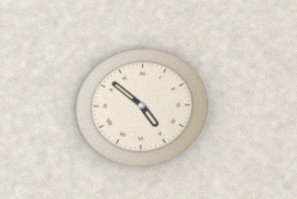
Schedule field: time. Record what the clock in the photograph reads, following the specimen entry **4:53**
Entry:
**4:52**
